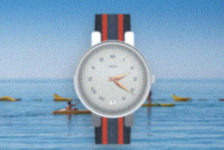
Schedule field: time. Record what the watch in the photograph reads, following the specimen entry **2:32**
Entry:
**2:21**
